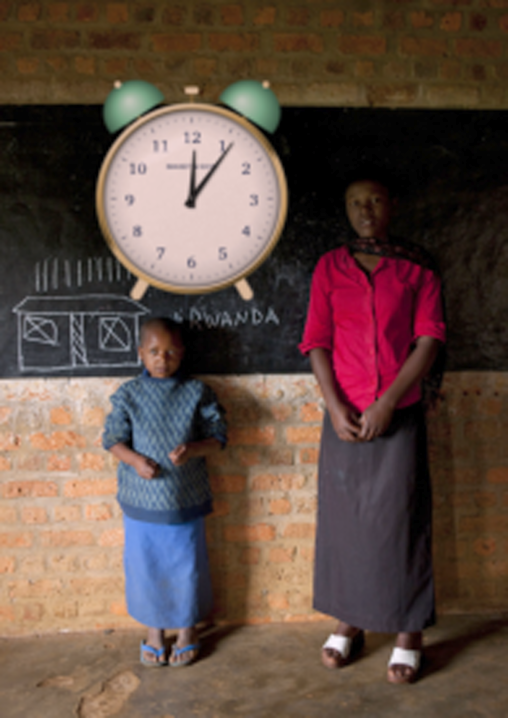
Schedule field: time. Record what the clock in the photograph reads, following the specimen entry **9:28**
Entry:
**12:06**
